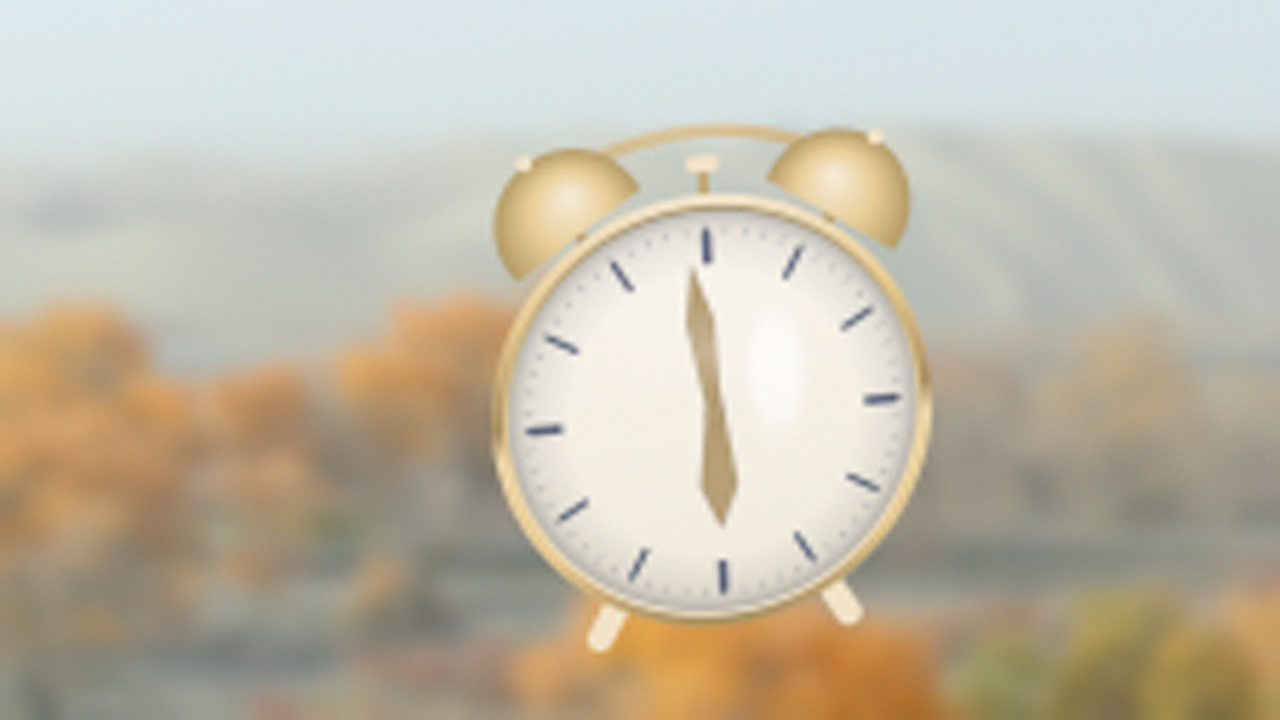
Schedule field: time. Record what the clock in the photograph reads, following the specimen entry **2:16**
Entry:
**5:59**
